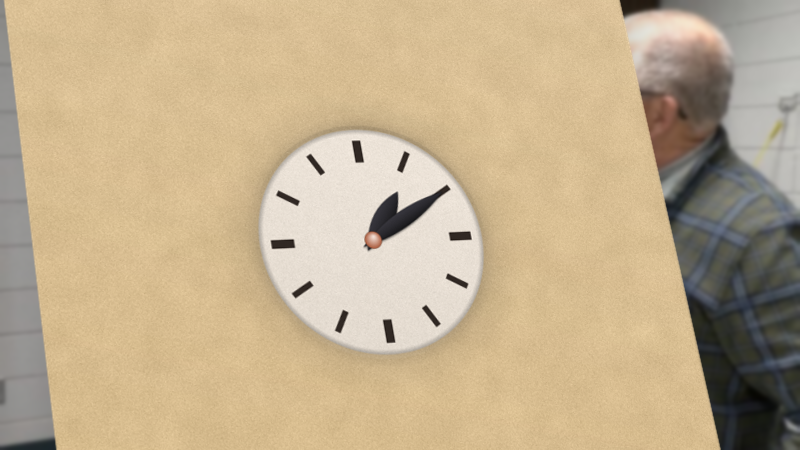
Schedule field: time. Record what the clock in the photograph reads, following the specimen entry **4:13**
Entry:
**1:10**
